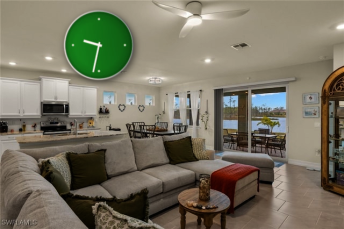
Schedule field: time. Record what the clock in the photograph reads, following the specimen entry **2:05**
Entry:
**9:32**
